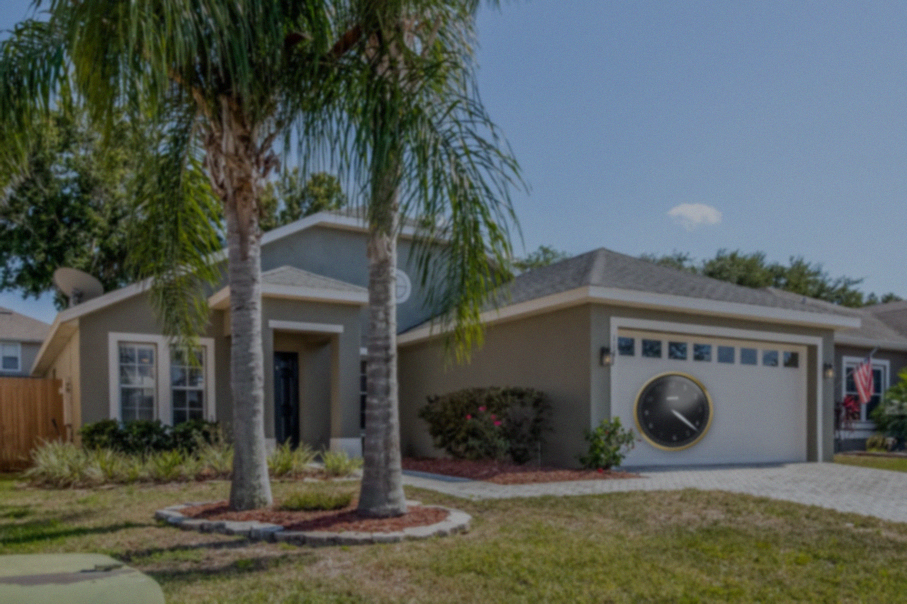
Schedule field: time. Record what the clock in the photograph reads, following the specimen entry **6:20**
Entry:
**4:22**
